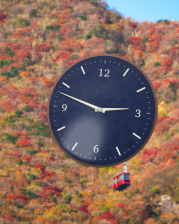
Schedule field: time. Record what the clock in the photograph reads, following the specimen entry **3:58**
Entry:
**2:48**
